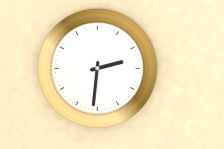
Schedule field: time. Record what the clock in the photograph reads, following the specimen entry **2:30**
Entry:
**2:31**
